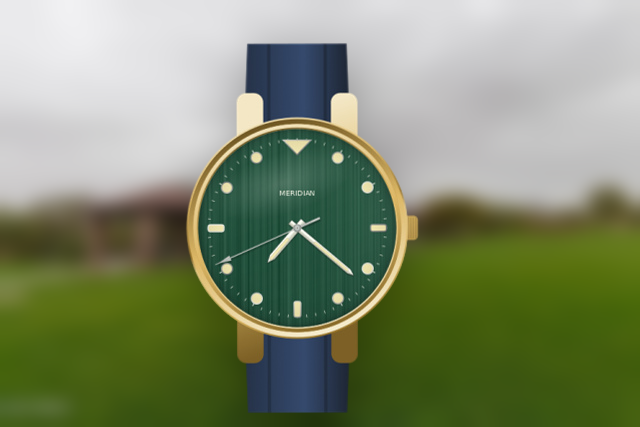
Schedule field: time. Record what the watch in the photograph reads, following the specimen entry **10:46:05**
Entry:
**7:21:41**
